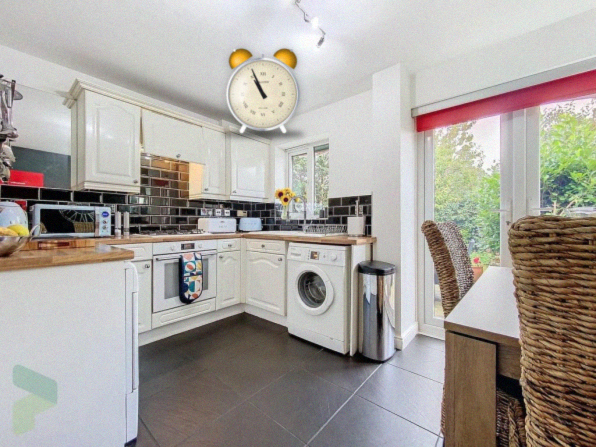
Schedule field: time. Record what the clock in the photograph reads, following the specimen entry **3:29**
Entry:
**10:56**
